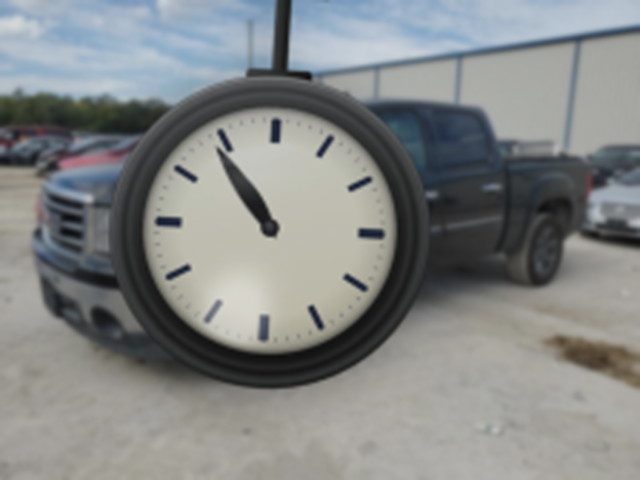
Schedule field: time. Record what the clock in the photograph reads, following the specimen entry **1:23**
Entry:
**10:54**
